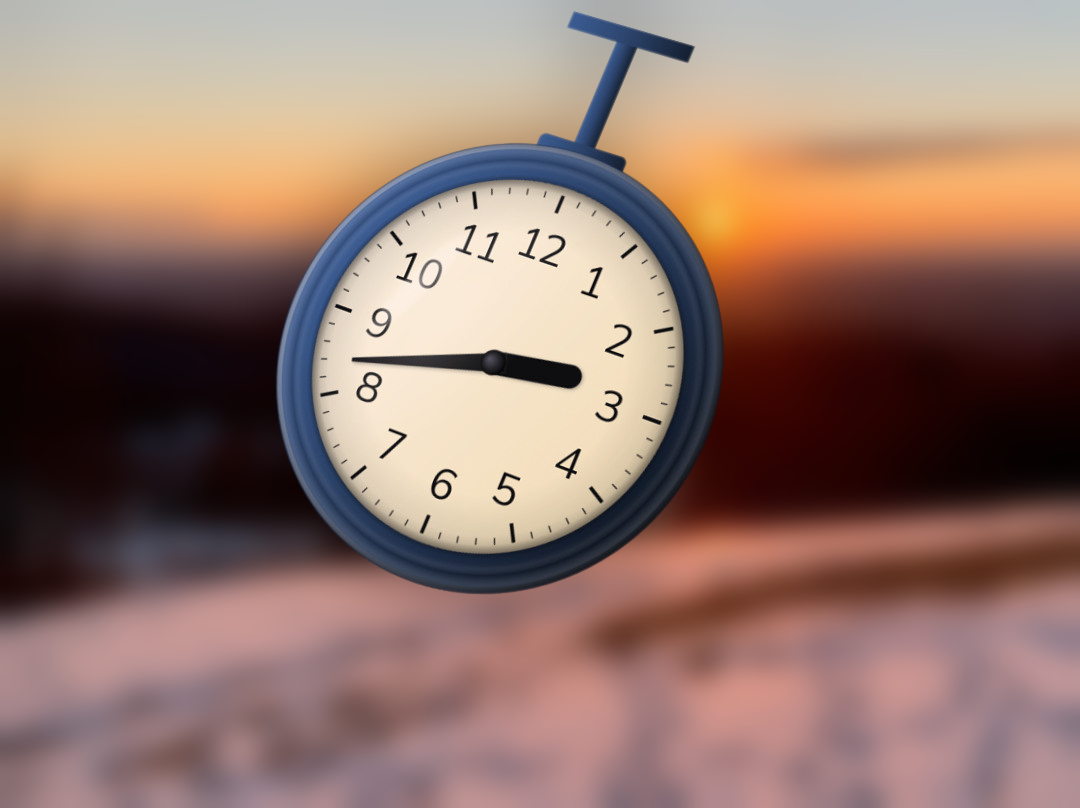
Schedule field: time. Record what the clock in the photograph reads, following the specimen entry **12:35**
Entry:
**2:42**
